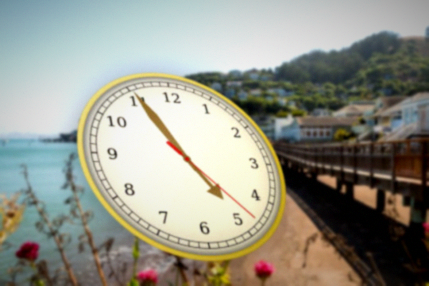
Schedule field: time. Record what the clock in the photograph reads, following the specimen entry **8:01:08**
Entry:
**4:55:23**
